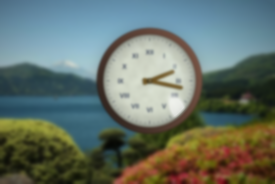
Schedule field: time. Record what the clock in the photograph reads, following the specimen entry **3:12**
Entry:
**2:17**
